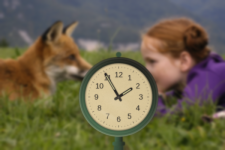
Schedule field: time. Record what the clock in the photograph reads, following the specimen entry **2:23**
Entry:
**1:55**
